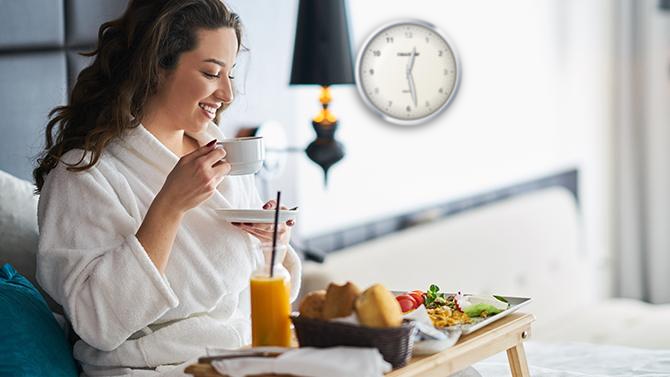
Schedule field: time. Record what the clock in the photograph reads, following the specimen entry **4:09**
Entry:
**12:28**
